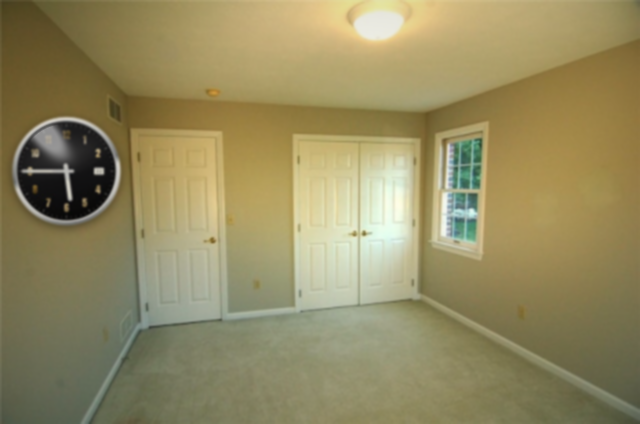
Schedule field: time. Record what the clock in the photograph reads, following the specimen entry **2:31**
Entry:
**5:45**
